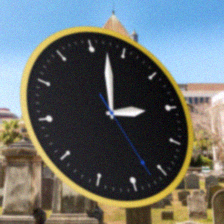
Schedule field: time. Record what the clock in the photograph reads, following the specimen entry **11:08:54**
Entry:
**3:02:27**
